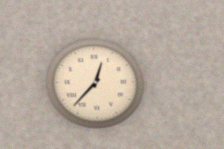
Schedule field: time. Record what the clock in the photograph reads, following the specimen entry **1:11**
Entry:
**12:37**
